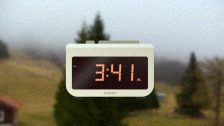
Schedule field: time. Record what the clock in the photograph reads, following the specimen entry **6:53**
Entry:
**3:41**
